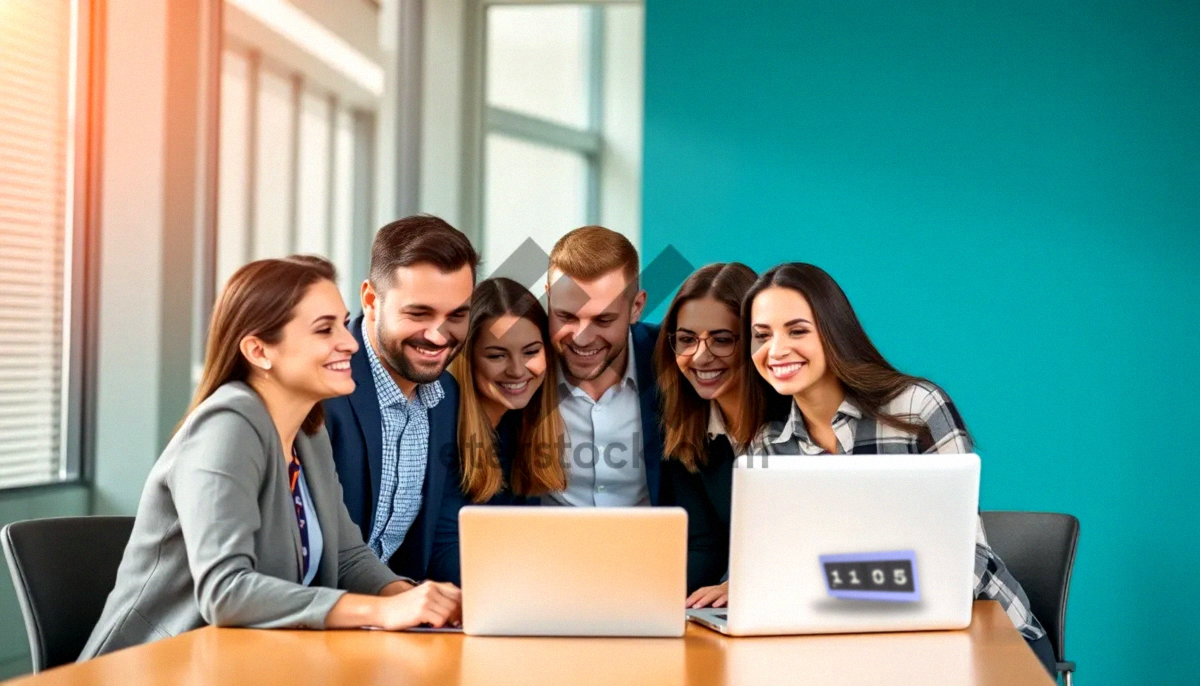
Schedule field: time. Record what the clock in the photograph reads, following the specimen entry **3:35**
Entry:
**11:05**
